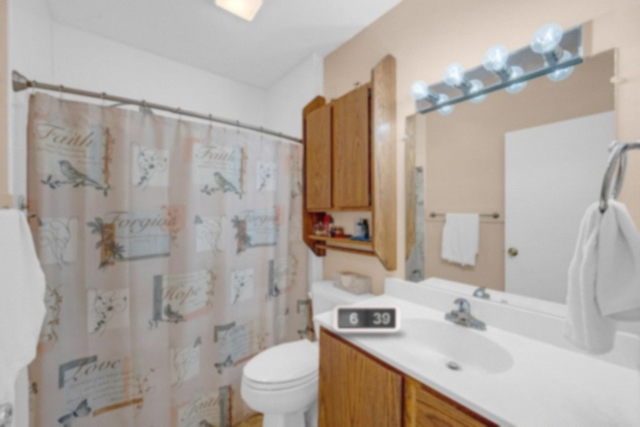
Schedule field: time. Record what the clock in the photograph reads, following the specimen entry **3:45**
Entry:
**6:39**
